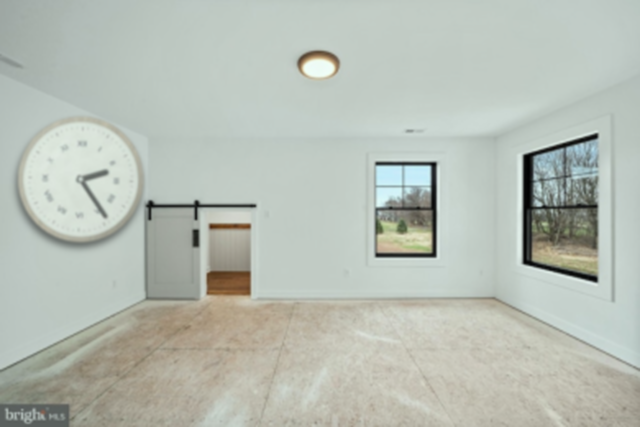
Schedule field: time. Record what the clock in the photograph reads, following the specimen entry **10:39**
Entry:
**2:24**
